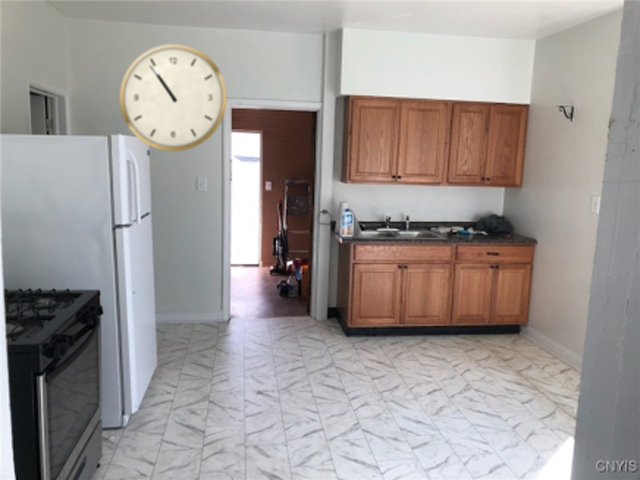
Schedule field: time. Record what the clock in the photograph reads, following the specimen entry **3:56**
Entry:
**10:54**
